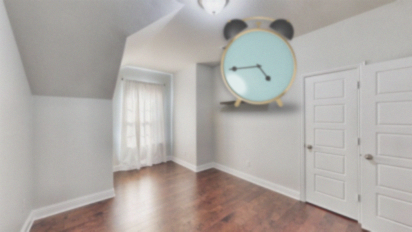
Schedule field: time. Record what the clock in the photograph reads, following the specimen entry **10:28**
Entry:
**4:44**
